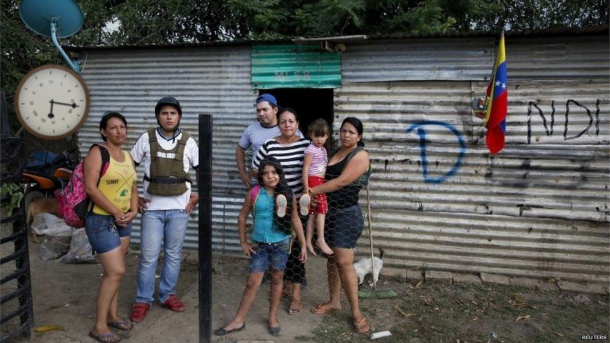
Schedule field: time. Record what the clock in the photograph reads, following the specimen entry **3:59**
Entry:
**6:17**
